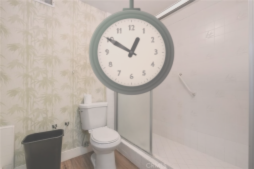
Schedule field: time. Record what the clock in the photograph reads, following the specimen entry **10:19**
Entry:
**12:50**
